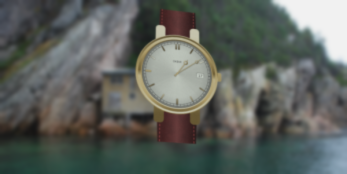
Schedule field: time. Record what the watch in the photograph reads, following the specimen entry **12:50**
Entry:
**1:09**
